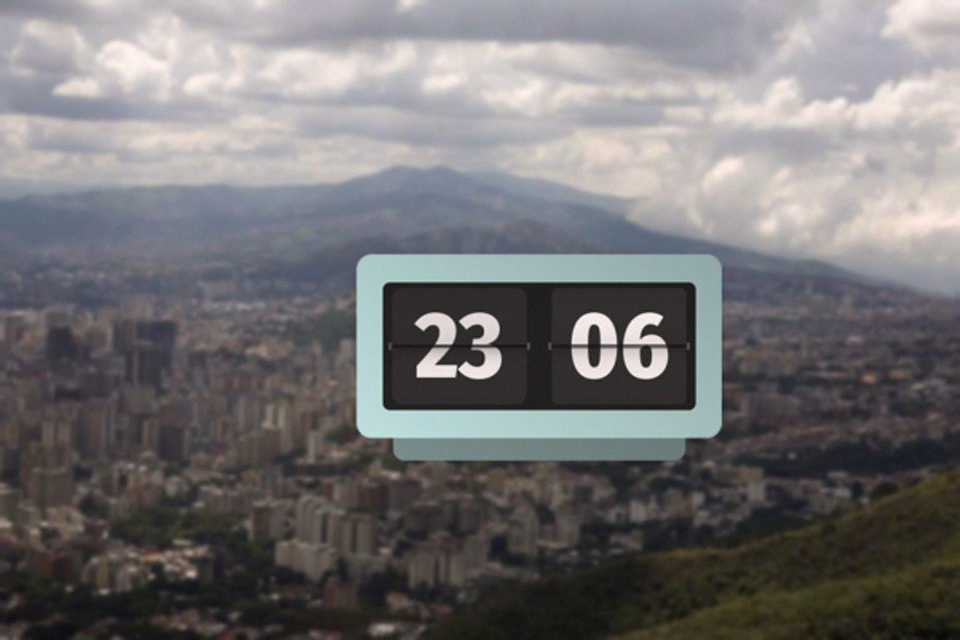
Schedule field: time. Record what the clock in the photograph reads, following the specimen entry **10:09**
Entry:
**23:06**
